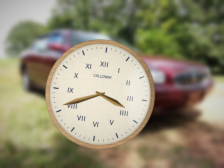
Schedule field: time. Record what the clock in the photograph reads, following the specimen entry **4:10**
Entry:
**3:41**
